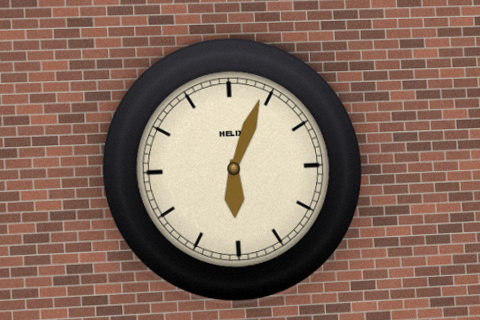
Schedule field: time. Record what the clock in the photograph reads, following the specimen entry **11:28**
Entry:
**6:04**
